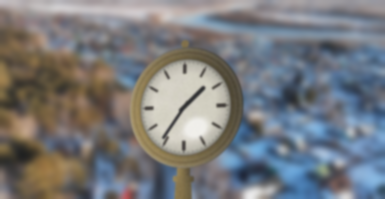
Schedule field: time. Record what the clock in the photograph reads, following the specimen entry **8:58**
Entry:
**1:36**
